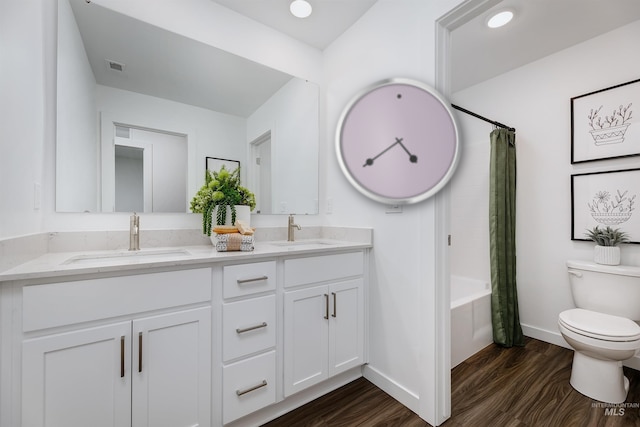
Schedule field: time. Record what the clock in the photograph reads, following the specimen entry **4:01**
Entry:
**4:39**
